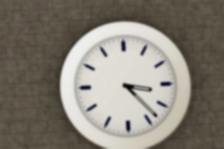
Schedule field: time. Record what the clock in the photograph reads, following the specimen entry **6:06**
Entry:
**3:23**
